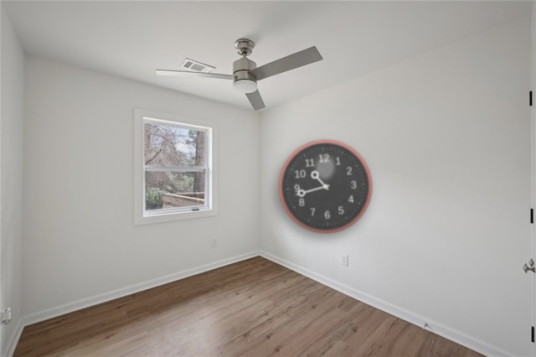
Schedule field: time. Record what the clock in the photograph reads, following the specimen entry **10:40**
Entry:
**10:43**
